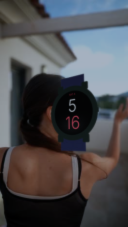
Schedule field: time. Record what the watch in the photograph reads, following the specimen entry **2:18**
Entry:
**5:16**
